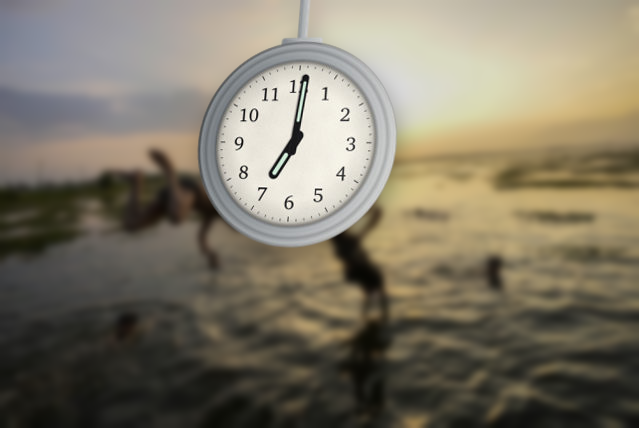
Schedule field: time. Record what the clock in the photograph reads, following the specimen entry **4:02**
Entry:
**7:01**
